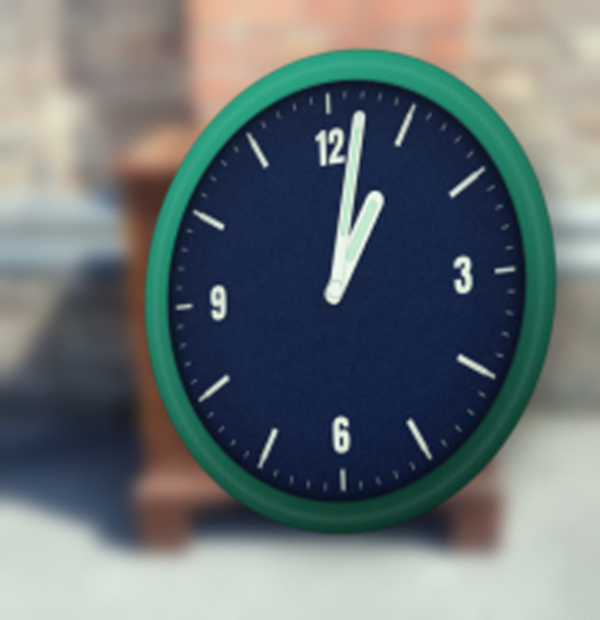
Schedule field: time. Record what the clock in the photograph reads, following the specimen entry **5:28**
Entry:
**1:02**
